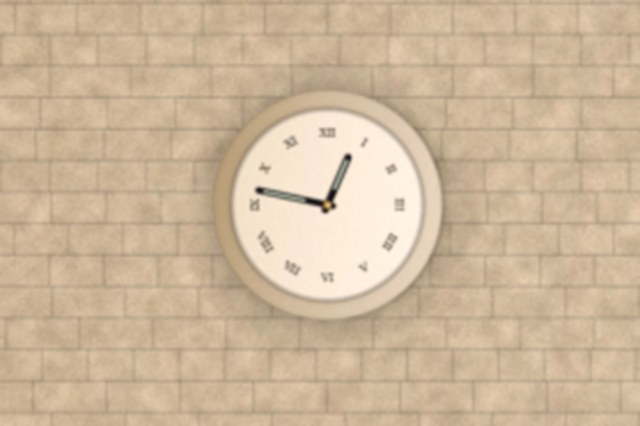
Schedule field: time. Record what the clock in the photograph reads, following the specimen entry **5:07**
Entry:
**12:47**
